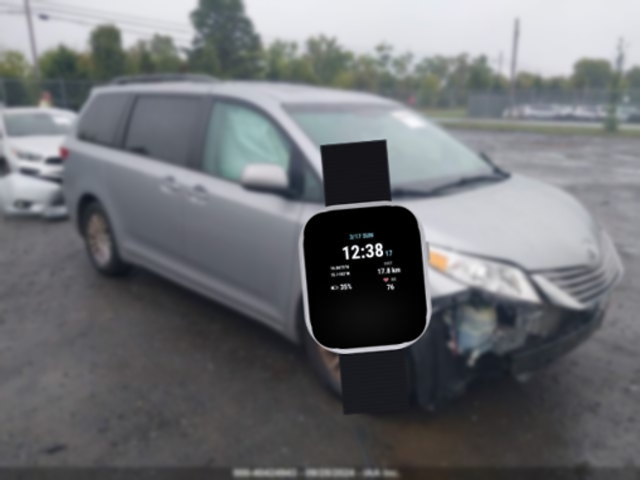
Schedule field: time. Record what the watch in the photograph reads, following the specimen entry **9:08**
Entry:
**12:38**
